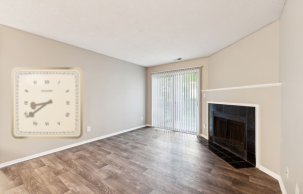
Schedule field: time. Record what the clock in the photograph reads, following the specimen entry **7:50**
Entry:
**8:39**
